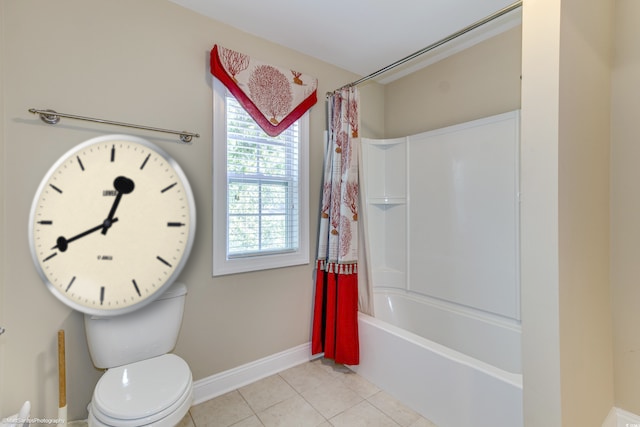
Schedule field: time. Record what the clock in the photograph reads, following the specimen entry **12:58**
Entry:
**12:41**
